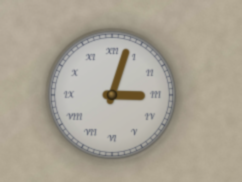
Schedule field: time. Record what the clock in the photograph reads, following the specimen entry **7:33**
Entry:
**3:03**
